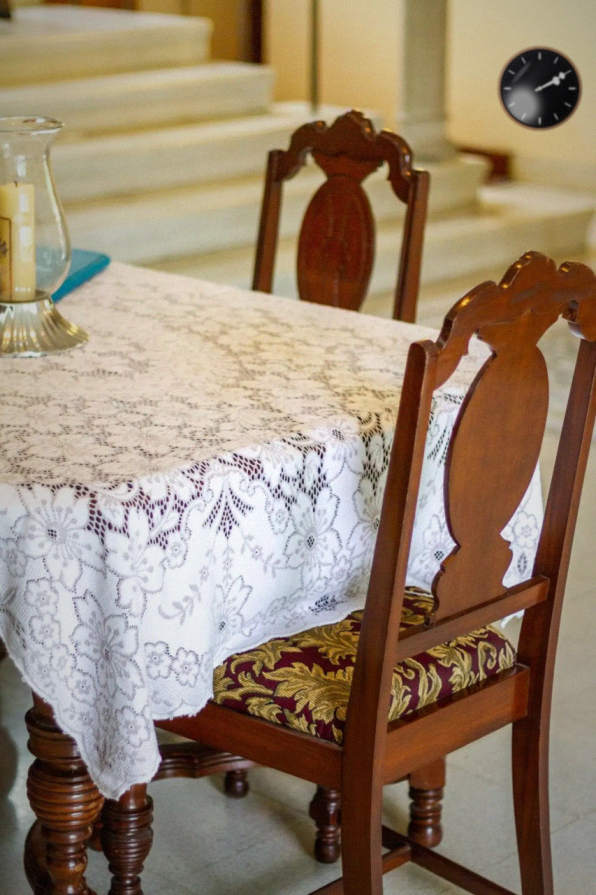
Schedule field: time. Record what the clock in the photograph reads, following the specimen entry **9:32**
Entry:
**2:10**
